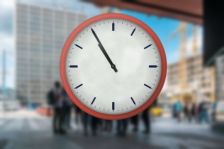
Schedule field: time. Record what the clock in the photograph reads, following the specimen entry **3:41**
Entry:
**10:55**
